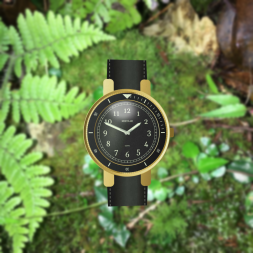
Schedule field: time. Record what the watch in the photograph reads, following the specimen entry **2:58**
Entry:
**1:49**
